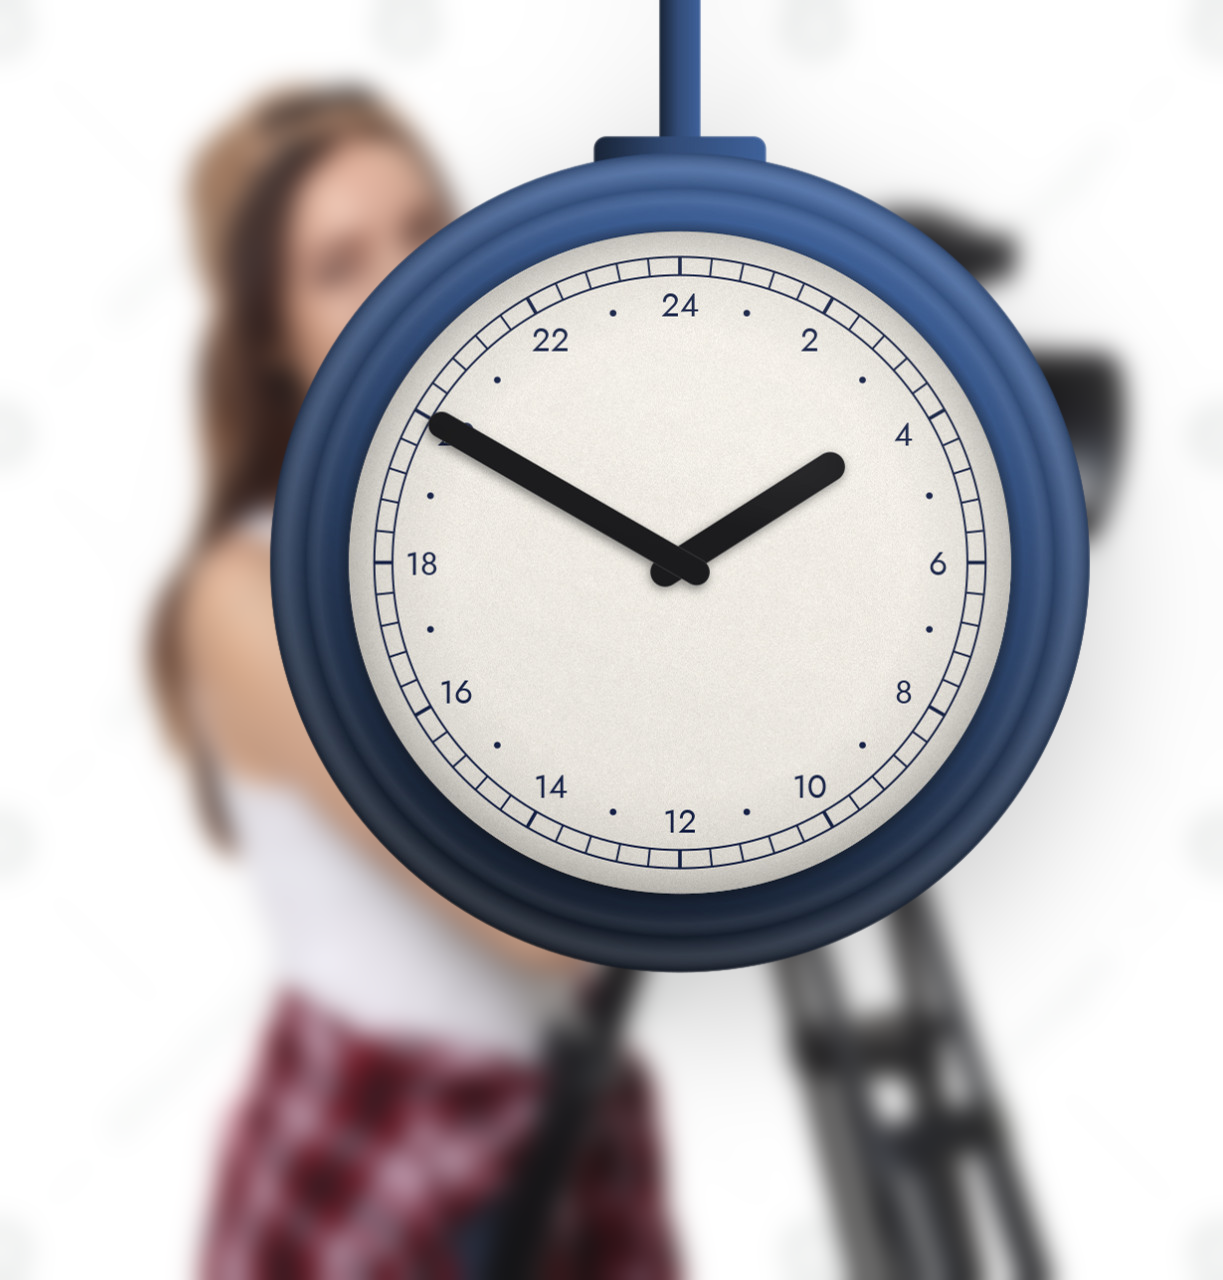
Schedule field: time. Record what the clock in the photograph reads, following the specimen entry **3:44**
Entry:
**3:50**
